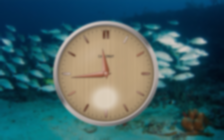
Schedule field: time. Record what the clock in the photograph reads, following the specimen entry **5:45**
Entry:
**11:44**
